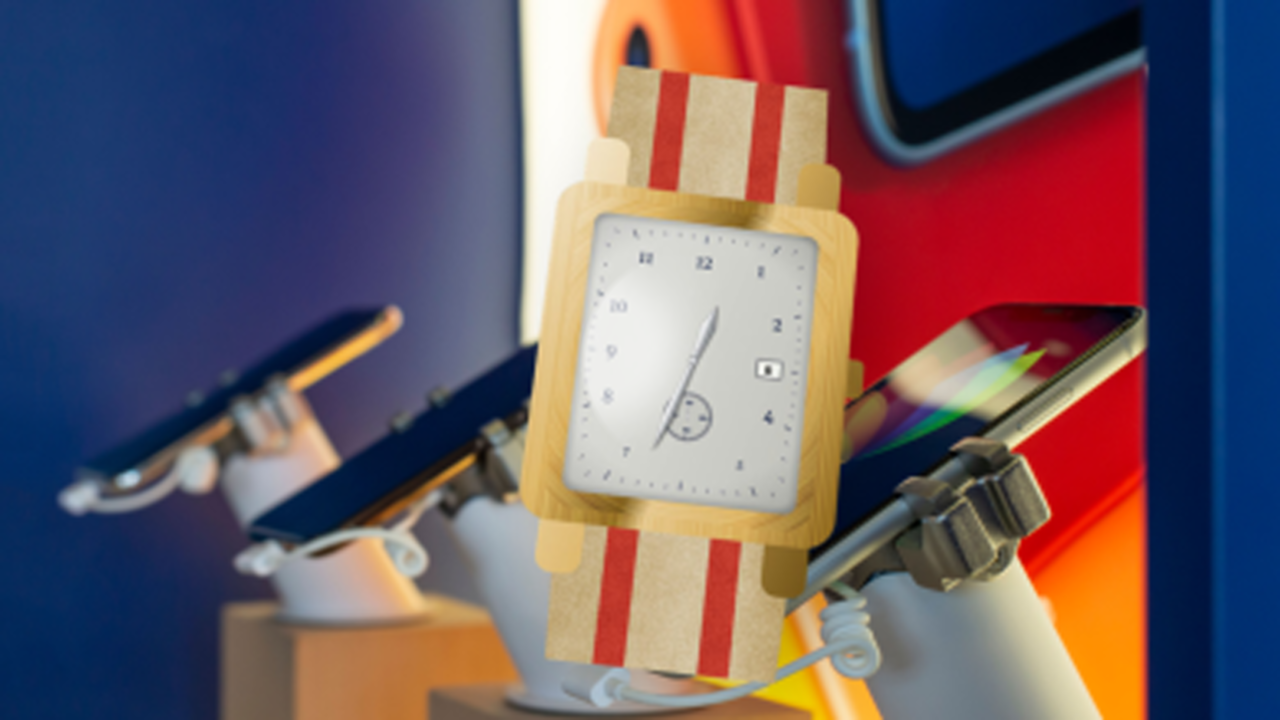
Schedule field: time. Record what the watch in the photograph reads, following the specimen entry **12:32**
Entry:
**12:33**
